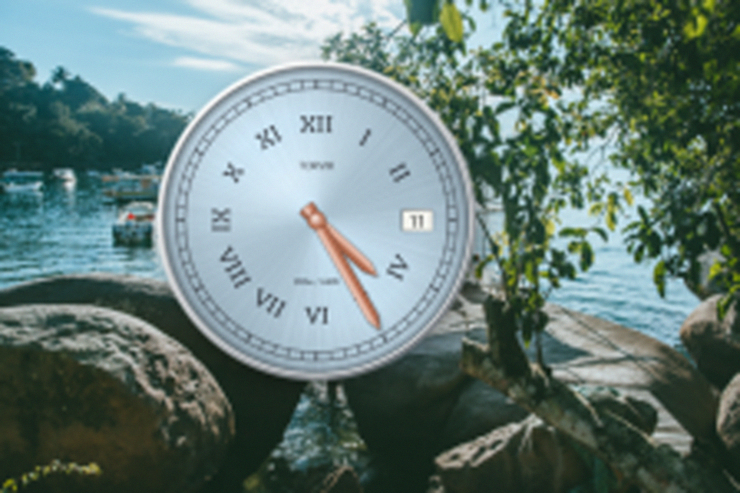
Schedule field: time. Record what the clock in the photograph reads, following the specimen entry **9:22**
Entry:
**4:25**
